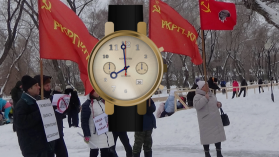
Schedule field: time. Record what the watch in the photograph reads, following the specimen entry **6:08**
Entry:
**7:59**
